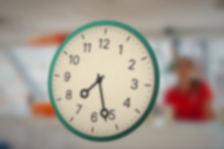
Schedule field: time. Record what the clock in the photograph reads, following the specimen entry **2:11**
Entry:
**7:27**
